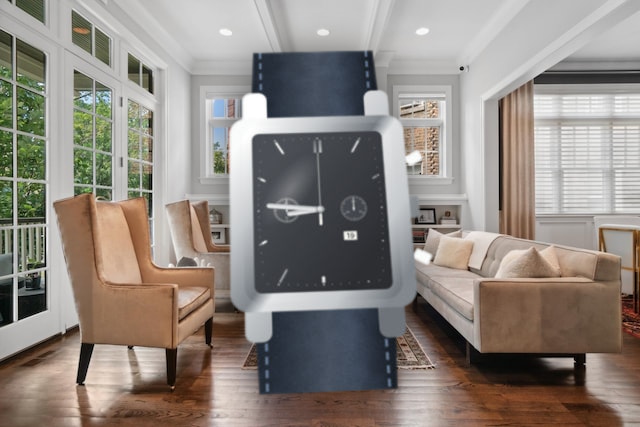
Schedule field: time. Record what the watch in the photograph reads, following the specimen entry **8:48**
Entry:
**8:46**
